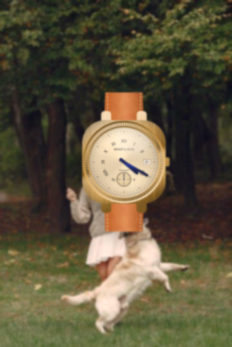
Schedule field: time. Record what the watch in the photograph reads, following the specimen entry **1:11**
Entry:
**4:20**
